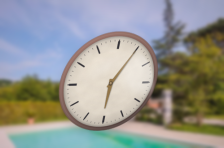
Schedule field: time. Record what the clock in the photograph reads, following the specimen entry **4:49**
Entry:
**6:05**
